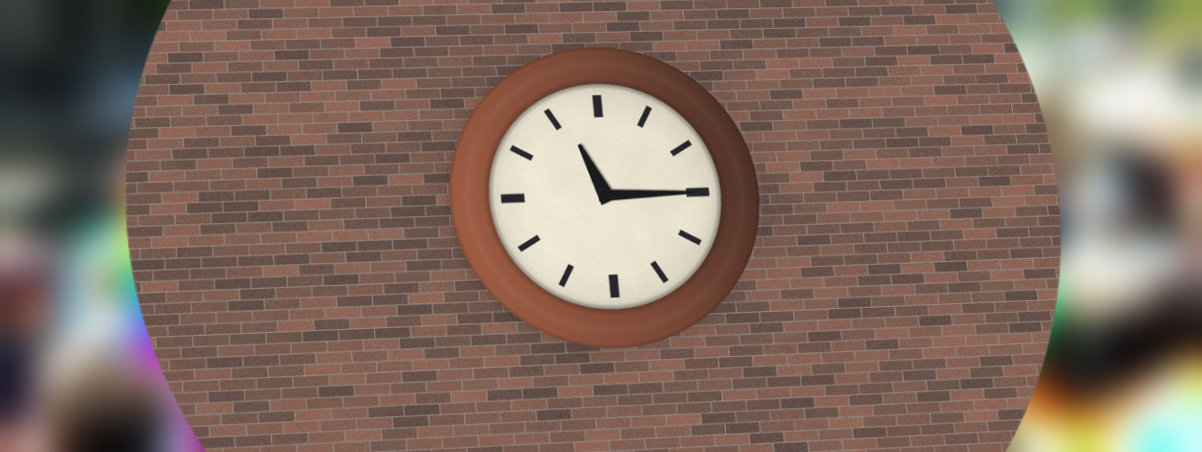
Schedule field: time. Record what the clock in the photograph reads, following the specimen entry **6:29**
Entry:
**11:15**
